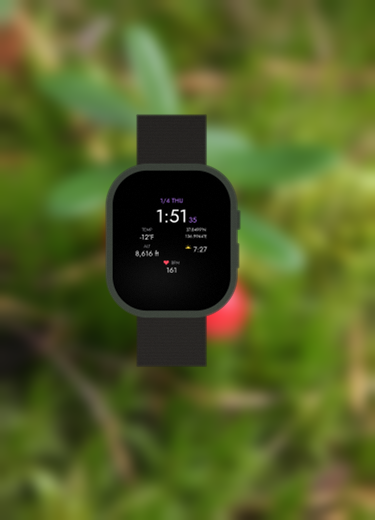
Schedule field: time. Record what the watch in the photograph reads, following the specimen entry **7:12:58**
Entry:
**1:51:35**
